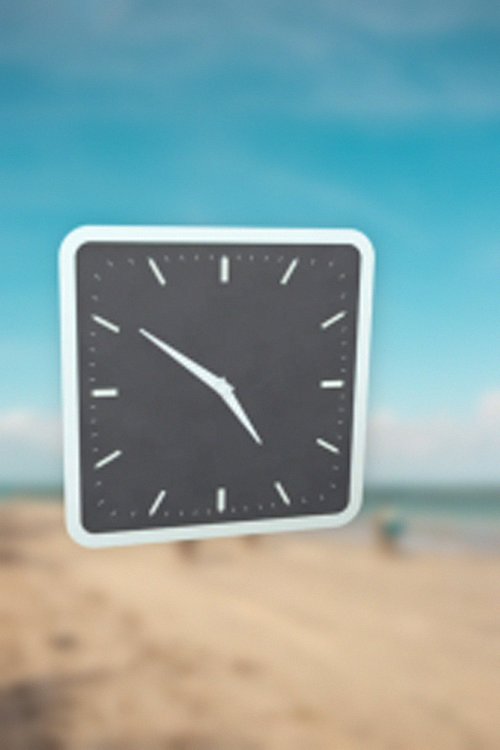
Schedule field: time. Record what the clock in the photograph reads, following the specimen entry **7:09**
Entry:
**4:51**
